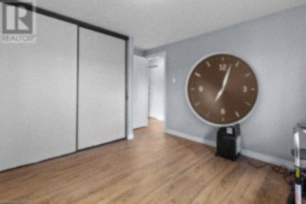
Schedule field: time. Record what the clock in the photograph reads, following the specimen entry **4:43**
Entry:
**7:03**
